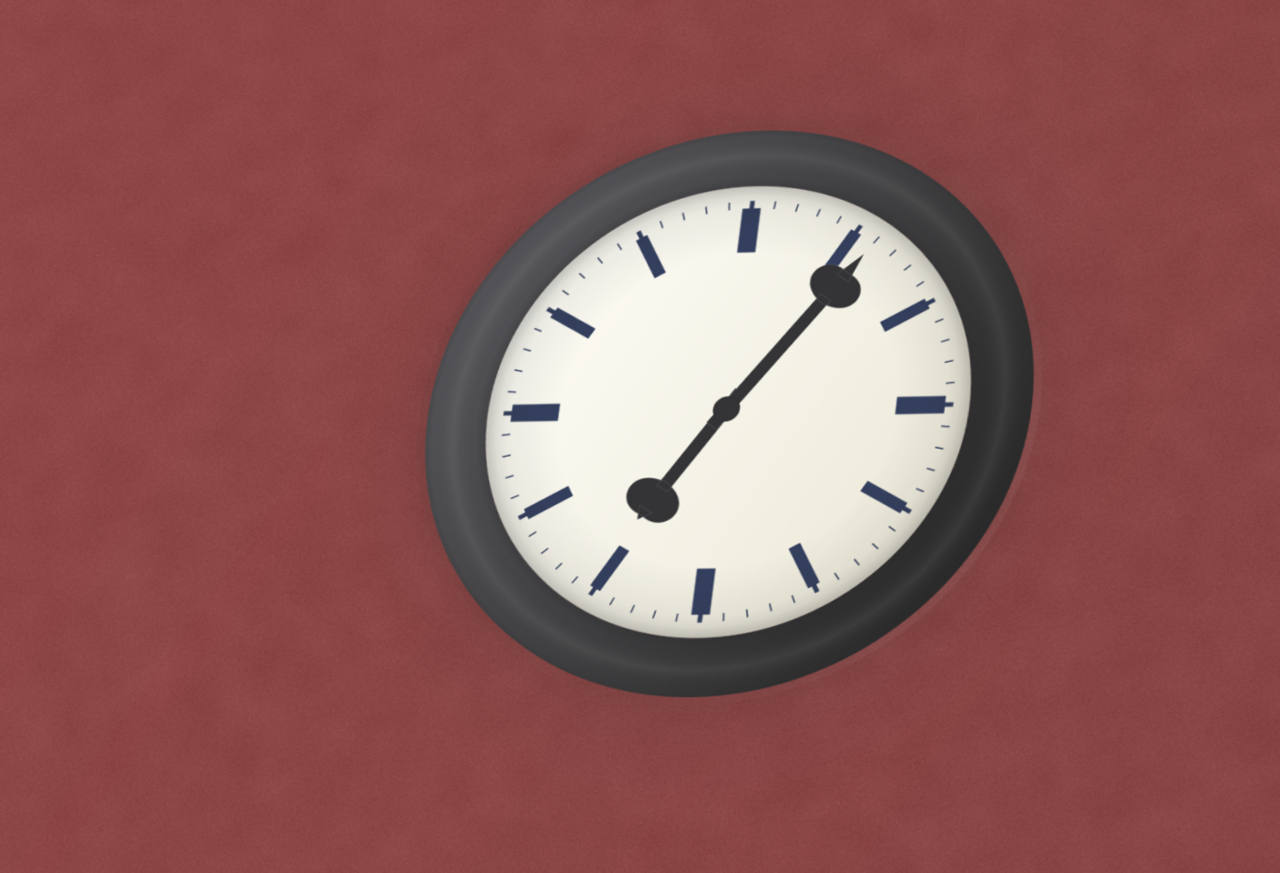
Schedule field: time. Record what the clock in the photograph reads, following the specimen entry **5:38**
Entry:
**7:06**
